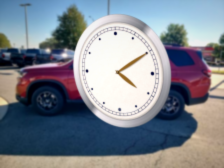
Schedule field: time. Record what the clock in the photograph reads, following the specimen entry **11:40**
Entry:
**4:10**
